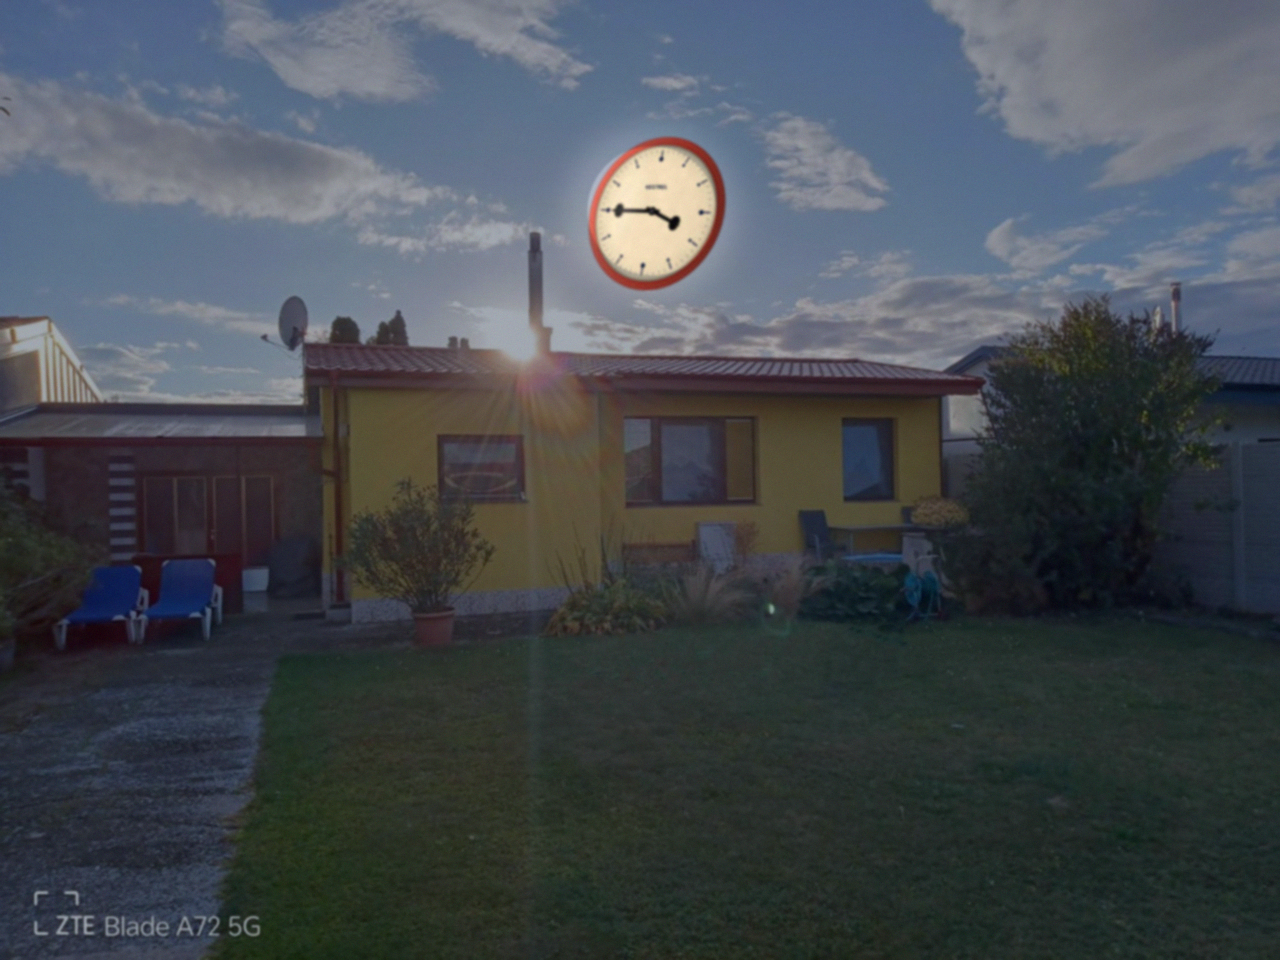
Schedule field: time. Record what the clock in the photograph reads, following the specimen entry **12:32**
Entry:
**3:45**
